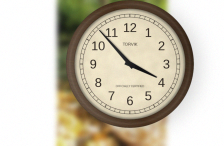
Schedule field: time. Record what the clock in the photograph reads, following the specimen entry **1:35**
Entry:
**3:53**
